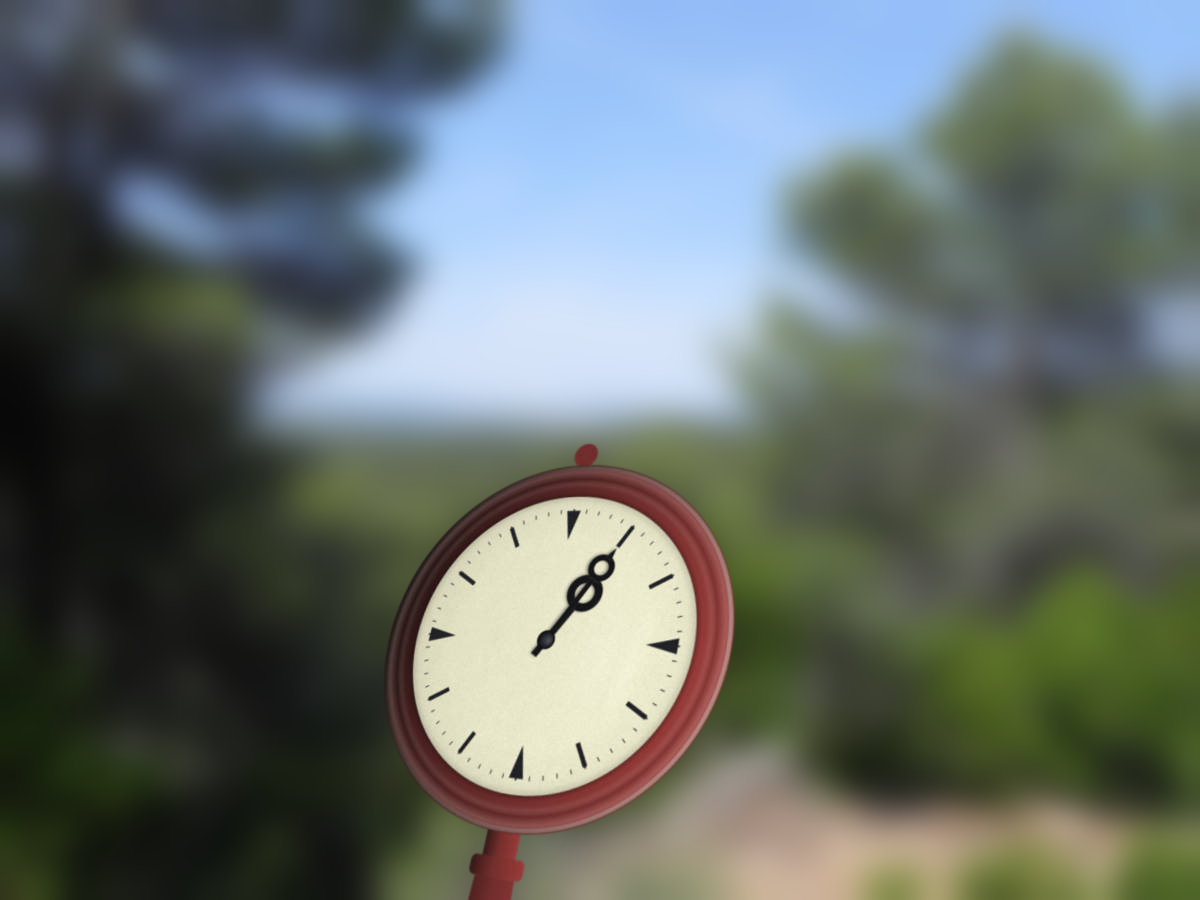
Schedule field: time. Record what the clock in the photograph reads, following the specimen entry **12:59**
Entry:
**1:05**
